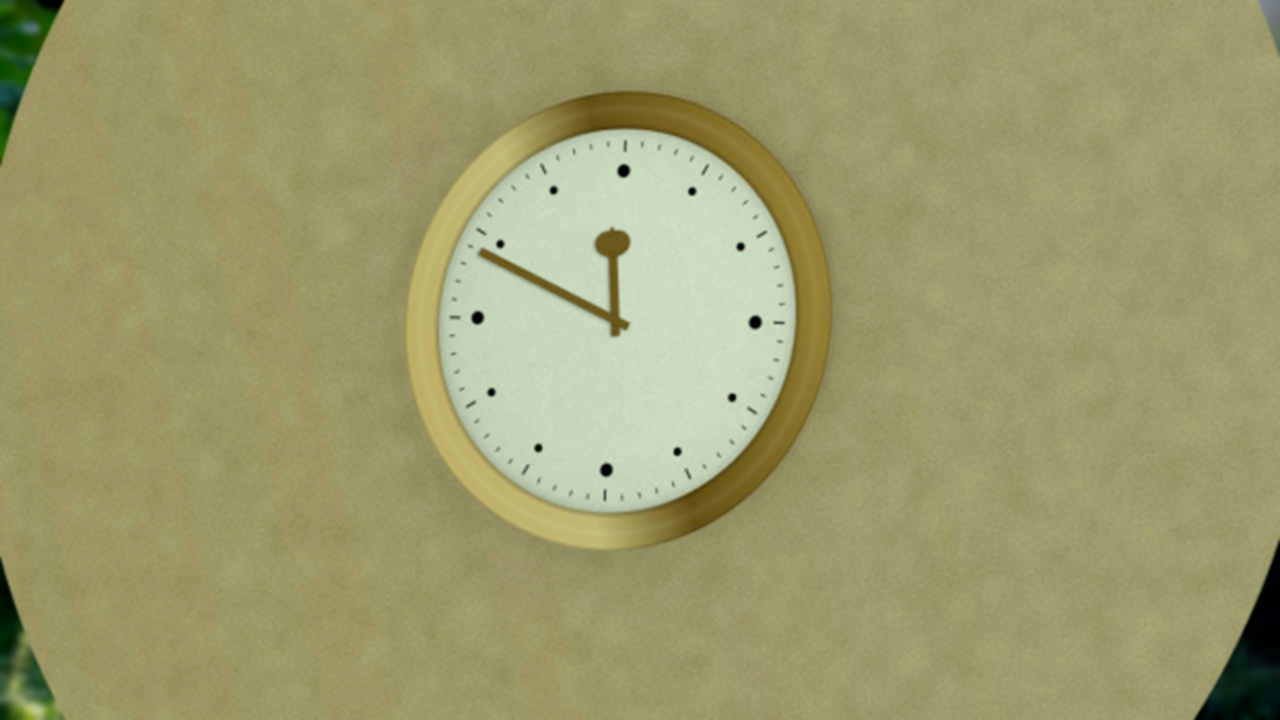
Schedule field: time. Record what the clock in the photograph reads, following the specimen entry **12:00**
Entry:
**11:49**
